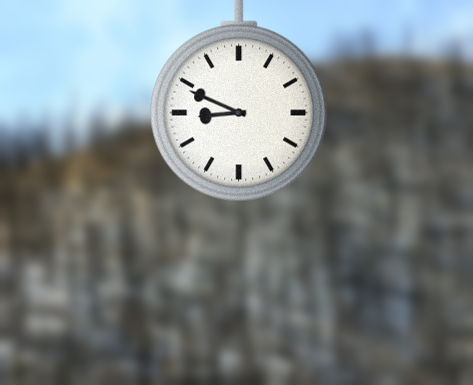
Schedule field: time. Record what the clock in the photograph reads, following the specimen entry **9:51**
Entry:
**8:49**
